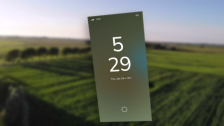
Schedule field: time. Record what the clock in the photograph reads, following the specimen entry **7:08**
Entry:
**5:29**
